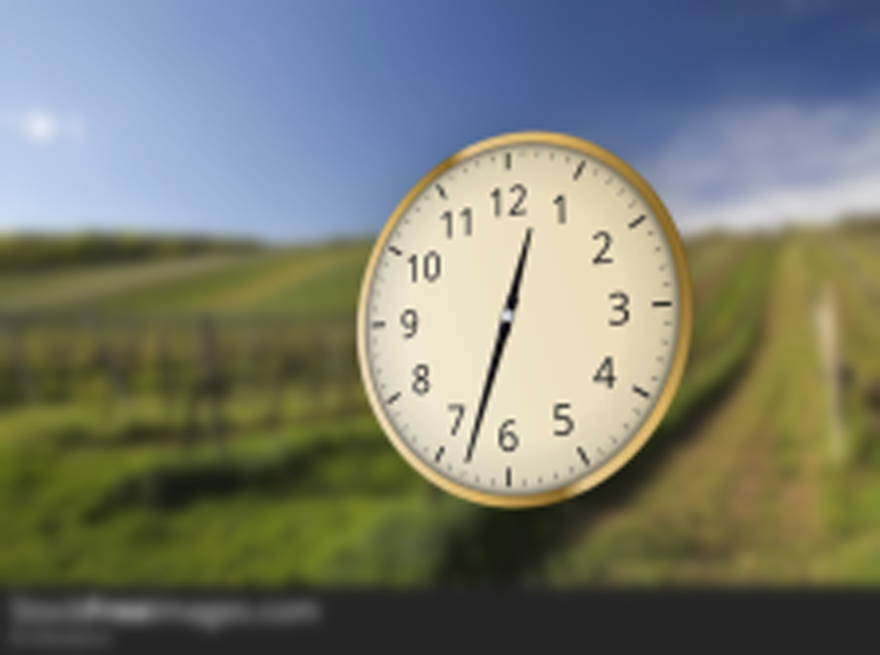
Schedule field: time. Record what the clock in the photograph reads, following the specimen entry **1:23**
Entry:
**12:33**
